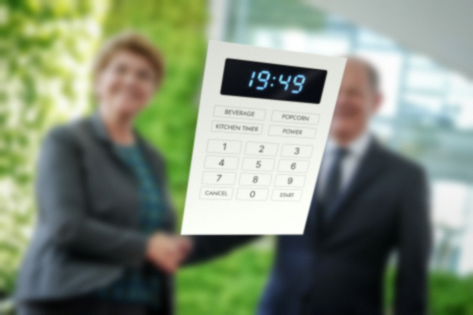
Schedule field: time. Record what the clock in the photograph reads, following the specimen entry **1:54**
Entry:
**19:49**
